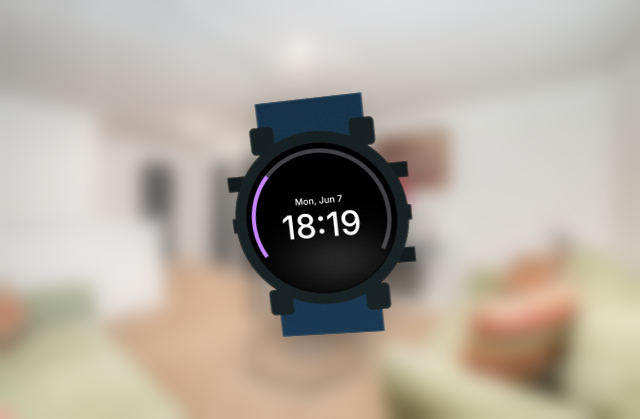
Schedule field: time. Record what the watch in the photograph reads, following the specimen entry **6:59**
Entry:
**18:19**
